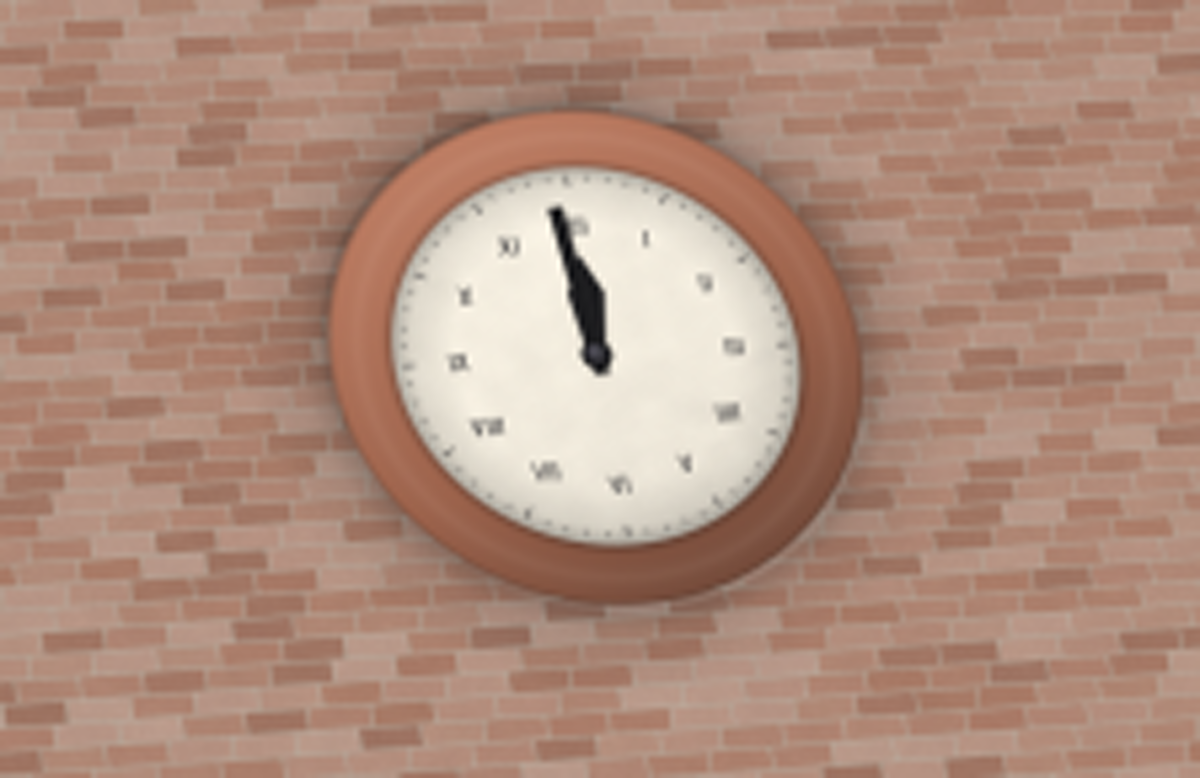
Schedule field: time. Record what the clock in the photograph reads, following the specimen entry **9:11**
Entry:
**11:59**
